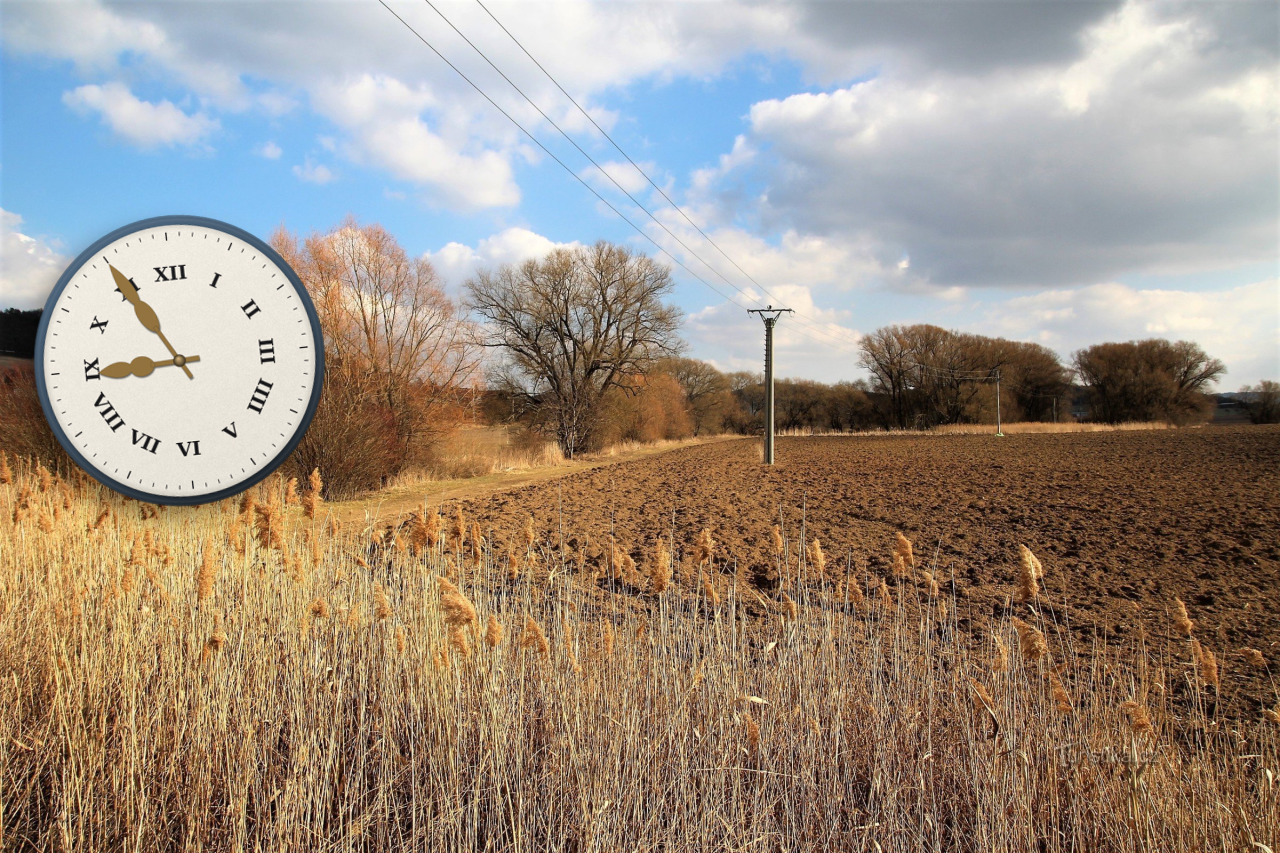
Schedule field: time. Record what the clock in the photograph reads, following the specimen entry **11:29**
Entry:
**8:55**
